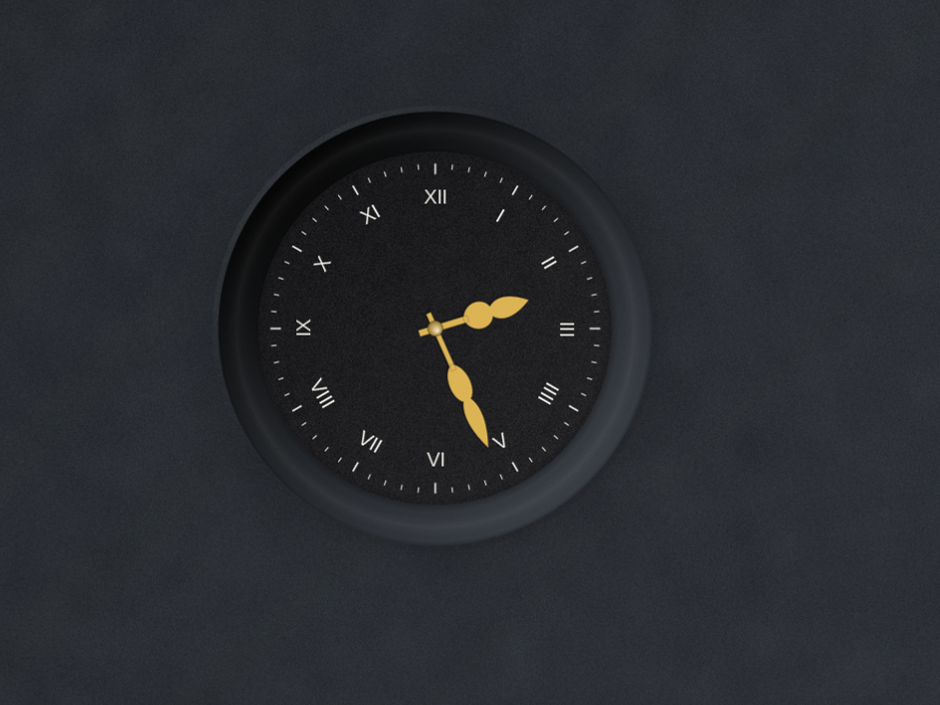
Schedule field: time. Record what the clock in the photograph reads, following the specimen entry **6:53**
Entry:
**2:26**
